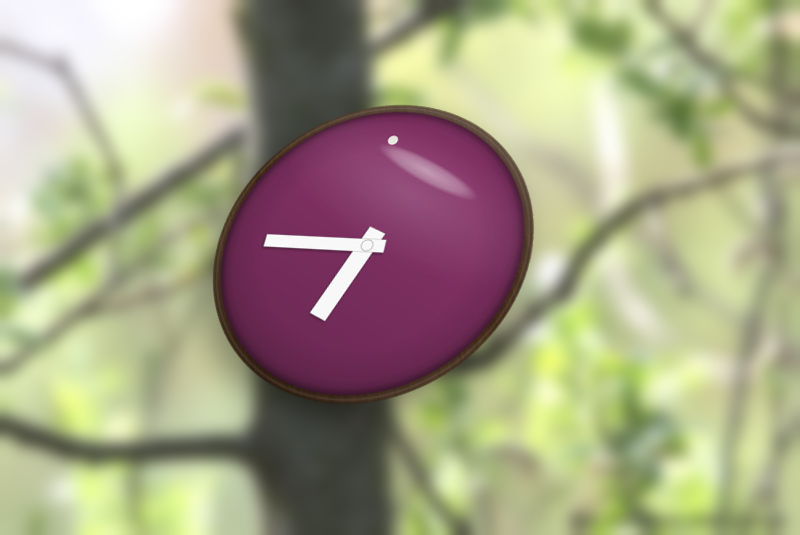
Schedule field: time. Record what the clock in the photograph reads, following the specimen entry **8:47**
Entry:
**6:45**
